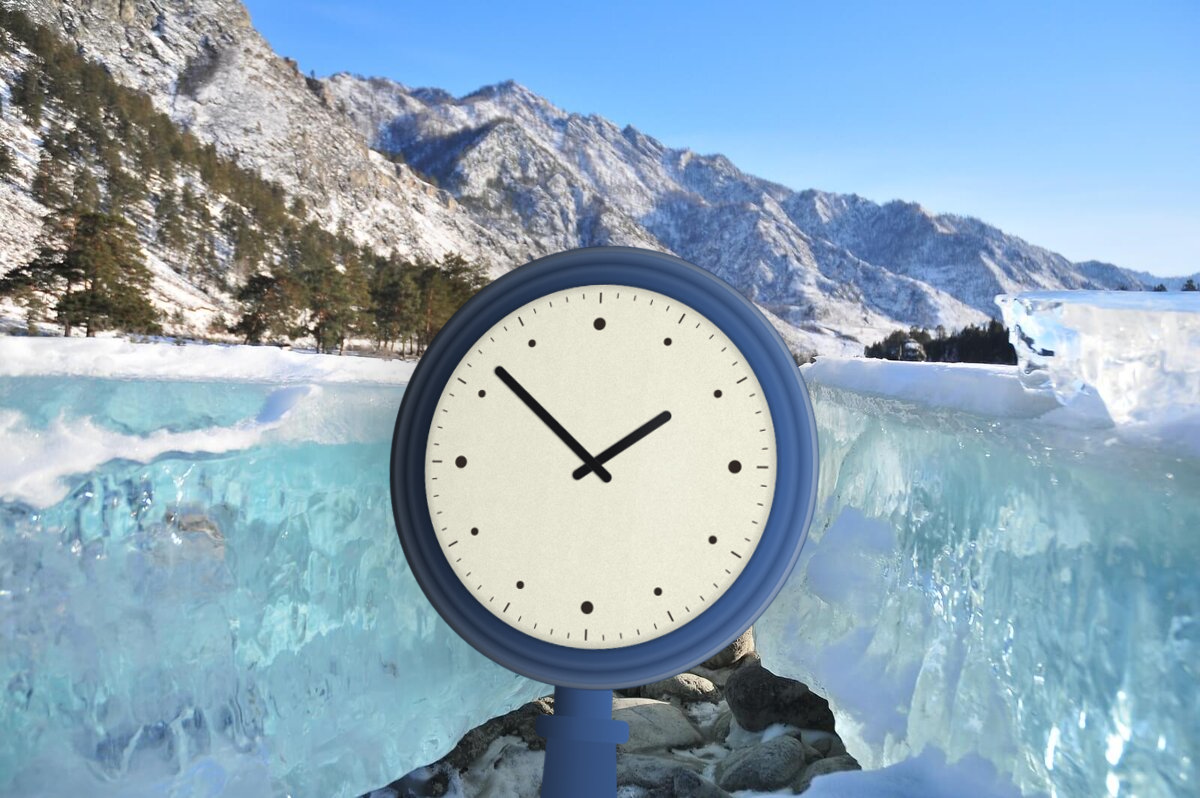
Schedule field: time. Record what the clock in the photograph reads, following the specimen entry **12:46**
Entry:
**1:52**
